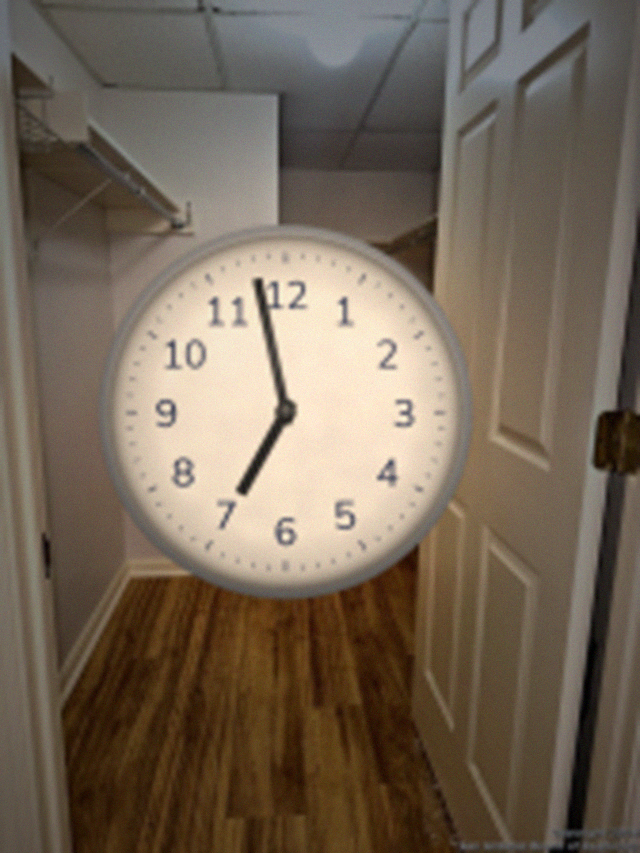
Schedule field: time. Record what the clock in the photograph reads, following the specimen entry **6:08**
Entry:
**6:58**
